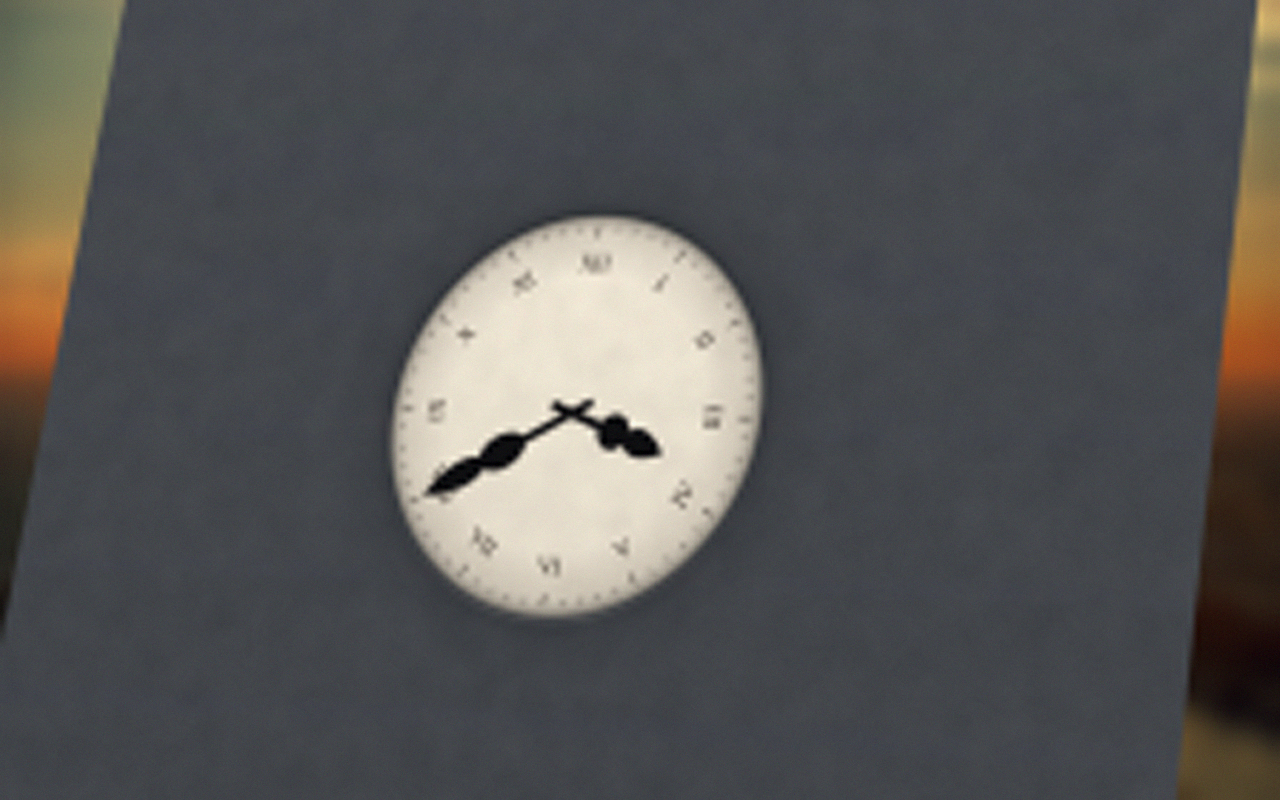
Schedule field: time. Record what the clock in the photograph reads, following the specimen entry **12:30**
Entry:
**3:40**
